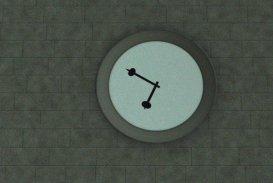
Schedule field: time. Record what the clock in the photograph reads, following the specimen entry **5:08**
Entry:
**6:50**
